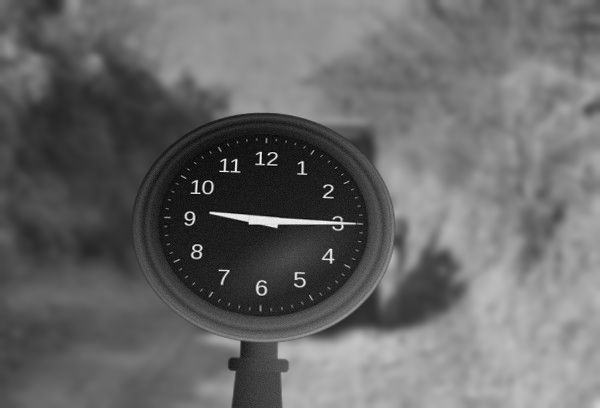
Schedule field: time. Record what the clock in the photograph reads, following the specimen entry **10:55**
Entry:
**9:15**
